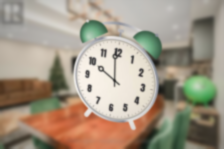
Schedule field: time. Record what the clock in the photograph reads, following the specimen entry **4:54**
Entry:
**9:59**
